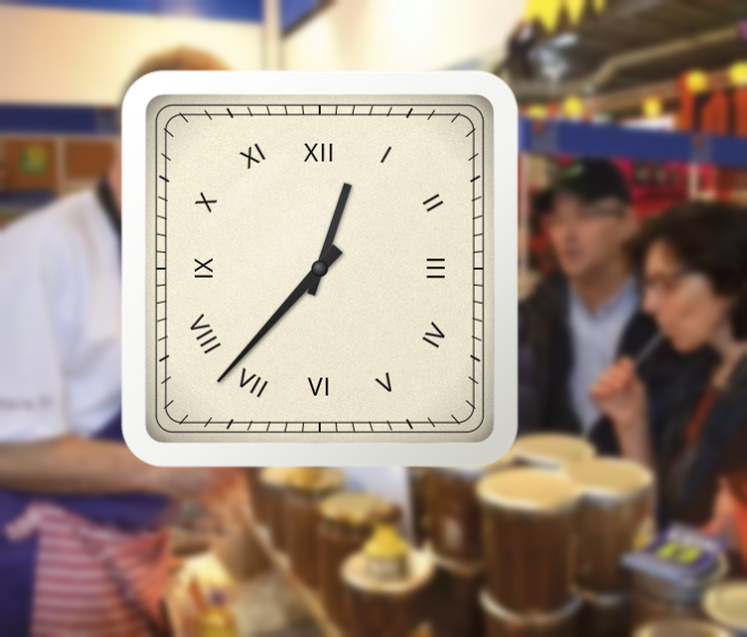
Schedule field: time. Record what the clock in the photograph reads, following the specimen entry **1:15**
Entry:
**12:37**
